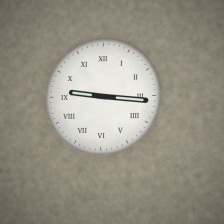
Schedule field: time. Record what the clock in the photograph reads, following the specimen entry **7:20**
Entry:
**9:16**
